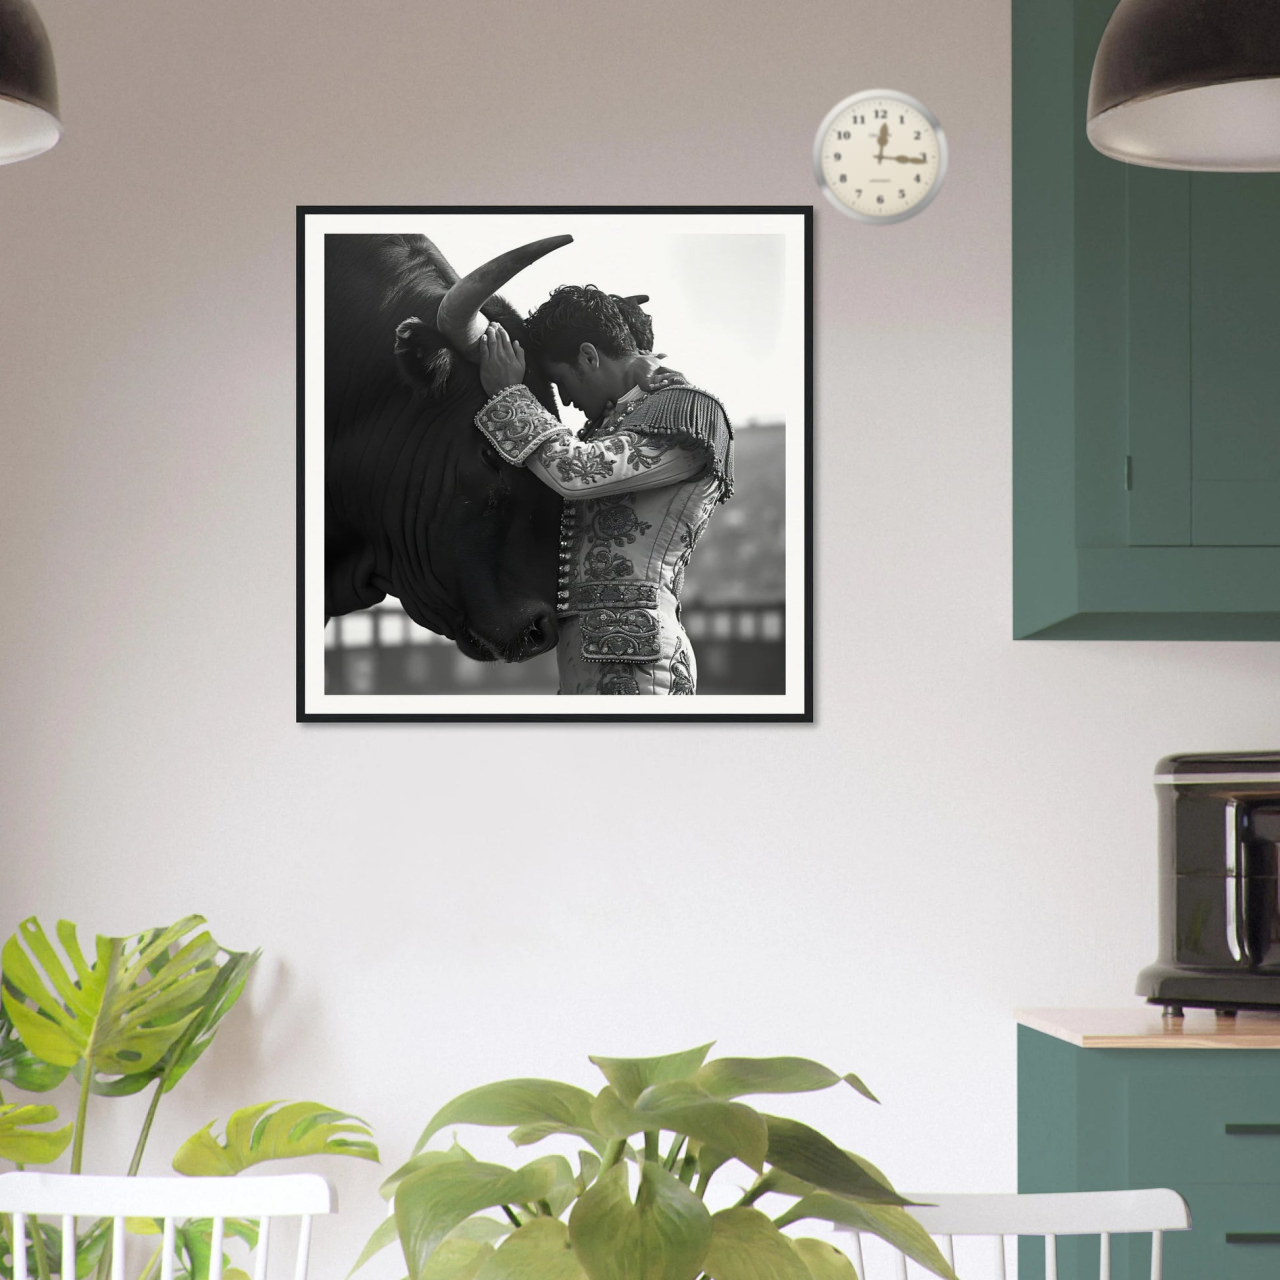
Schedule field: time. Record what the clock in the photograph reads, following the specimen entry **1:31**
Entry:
**12:16**
